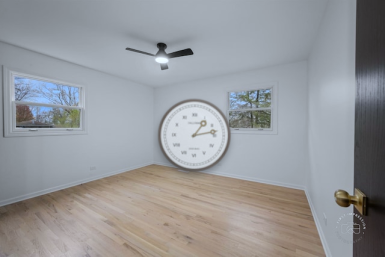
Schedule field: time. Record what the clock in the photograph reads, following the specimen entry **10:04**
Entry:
**1:13**
